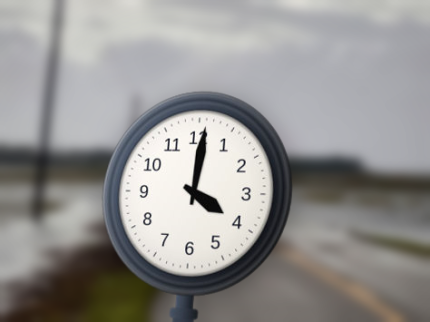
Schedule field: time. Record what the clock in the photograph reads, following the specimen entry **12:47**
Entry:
**4:01**
